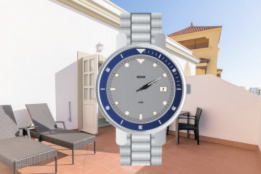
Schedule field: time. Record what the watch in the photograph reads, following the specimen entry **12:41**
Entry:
**2:10**
